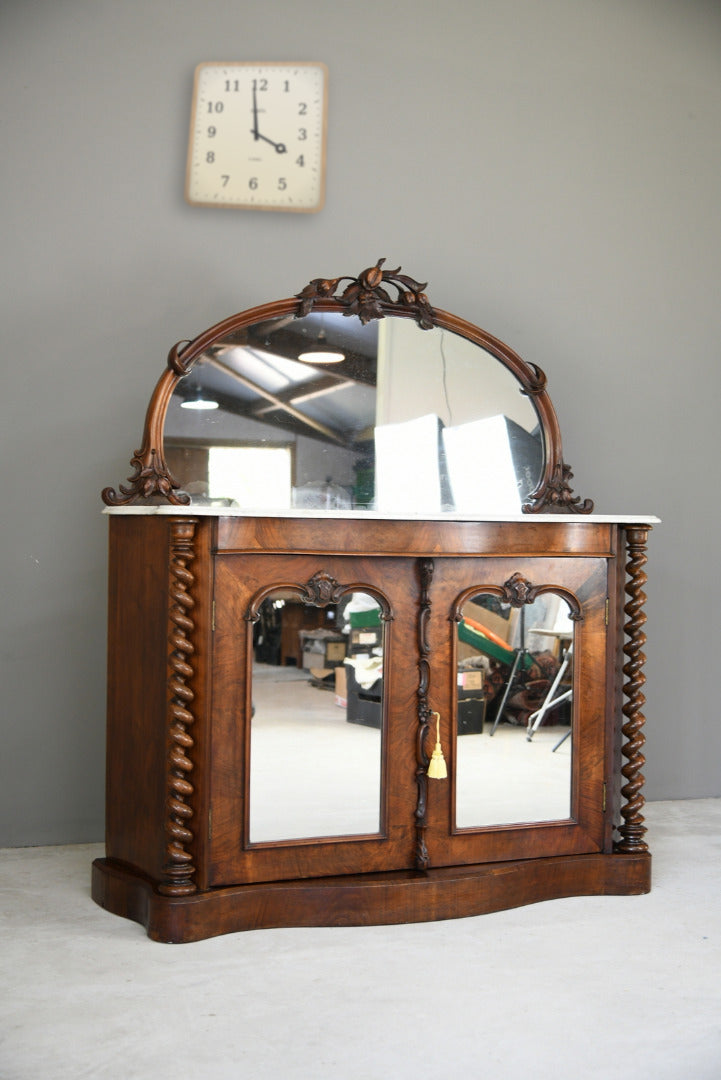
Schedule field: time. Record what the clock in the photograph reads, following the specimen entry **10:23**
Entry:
**3:59**
